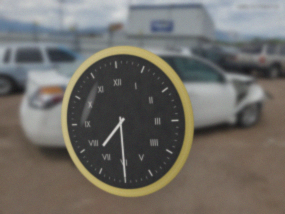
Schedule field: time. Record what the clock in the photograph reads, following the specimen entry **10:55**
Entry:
**7:30**
